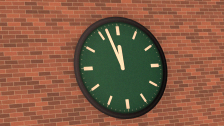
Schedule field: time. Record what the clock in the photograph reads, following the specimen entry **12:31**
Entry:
**11:57**
